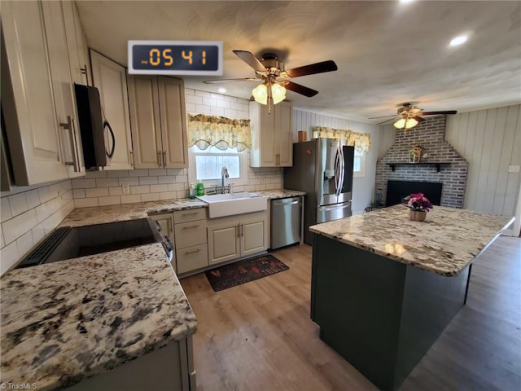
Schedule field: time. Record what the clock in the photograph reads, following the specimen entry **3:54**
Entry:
**5:41**
